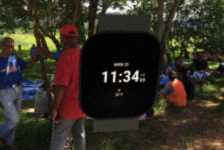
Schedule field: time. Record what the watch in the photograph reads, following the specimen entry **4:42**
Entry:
**11:34**
